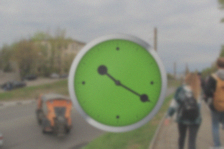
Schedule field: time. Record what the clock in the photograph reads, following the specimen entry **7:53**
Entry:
**10:20**
